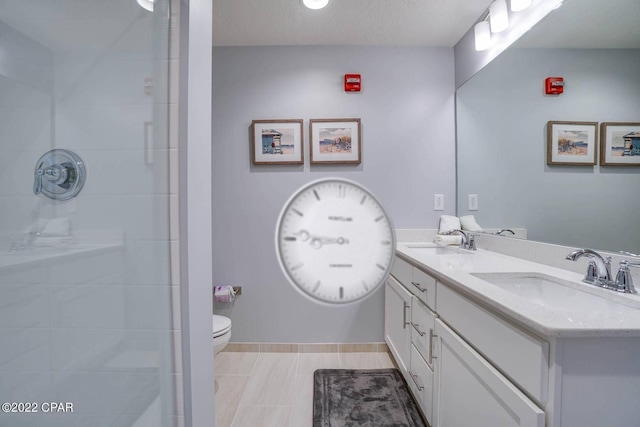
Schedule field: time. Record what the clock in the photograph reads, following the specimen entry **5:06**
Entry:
**8:46**
